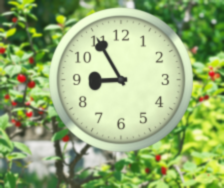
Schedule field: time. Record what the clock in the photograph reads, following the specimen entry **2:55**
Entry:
**8:55**
